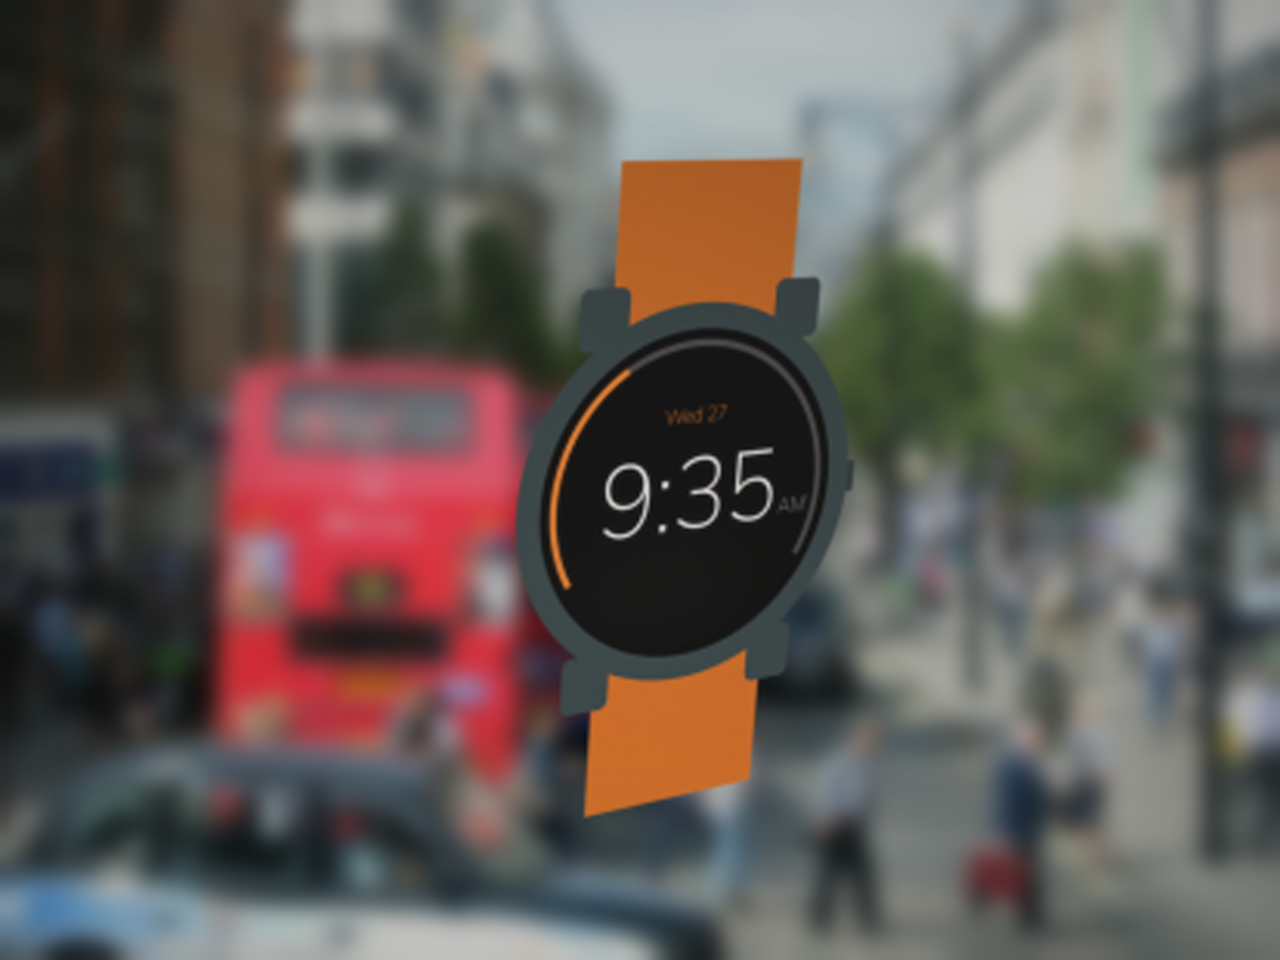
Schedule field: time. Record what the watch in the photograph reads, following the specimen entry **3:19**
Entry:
**9:35**
